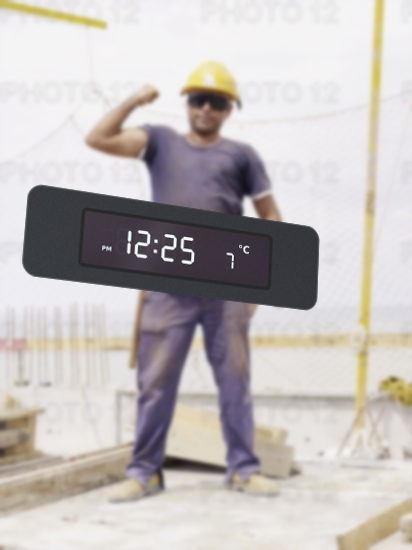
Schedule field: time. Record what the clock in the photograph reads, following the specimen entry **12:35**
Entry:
**12:25**
